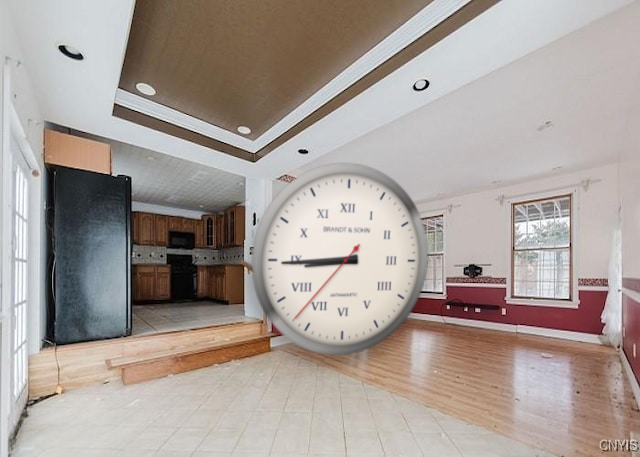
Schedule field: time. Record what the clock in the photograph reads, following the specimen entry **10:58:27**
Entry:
**8:44:37**
